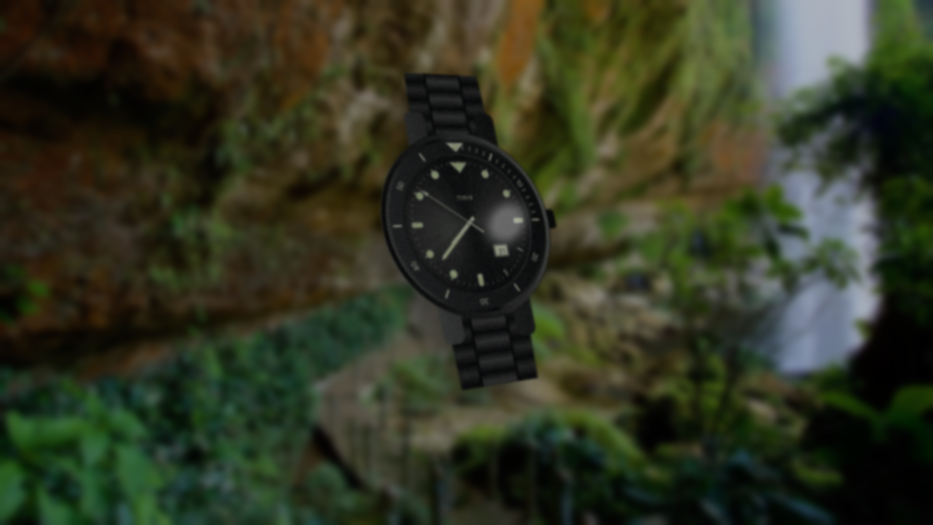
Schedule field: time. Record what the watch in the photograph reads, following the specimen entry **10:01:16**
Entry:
**7:37:51**
